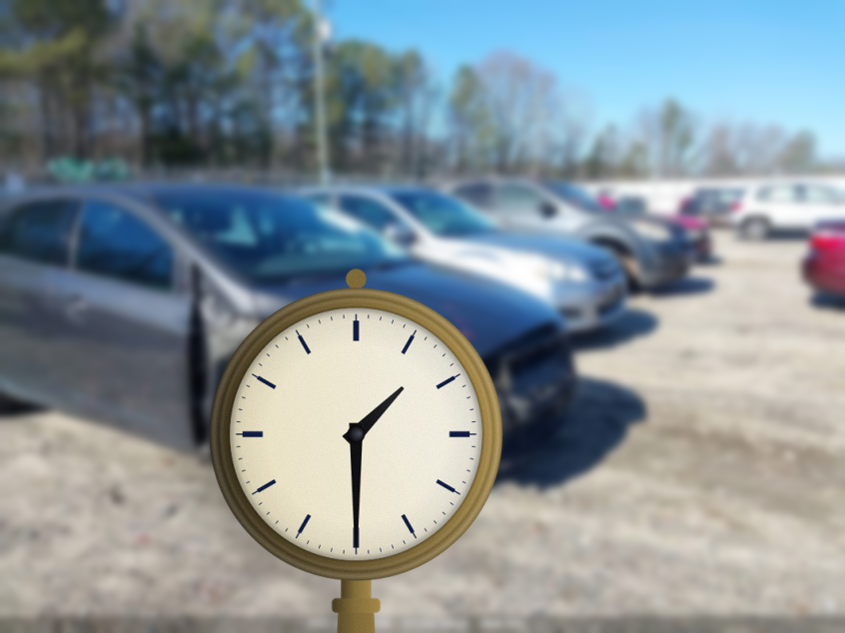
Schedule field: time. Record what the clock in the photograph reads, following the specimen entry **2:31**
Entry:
**1:30**
